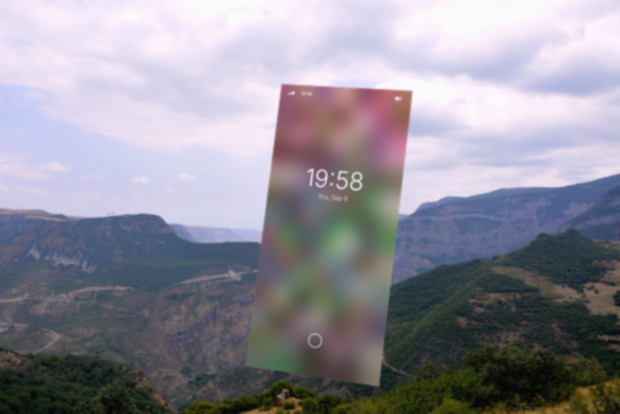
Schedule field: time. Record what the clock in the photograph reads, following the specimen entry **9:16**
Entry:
**19:58**
